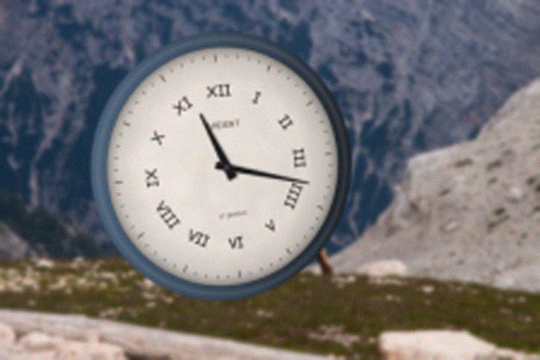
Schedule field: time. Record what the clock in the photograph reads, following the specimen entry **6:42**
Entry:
**11:18**
